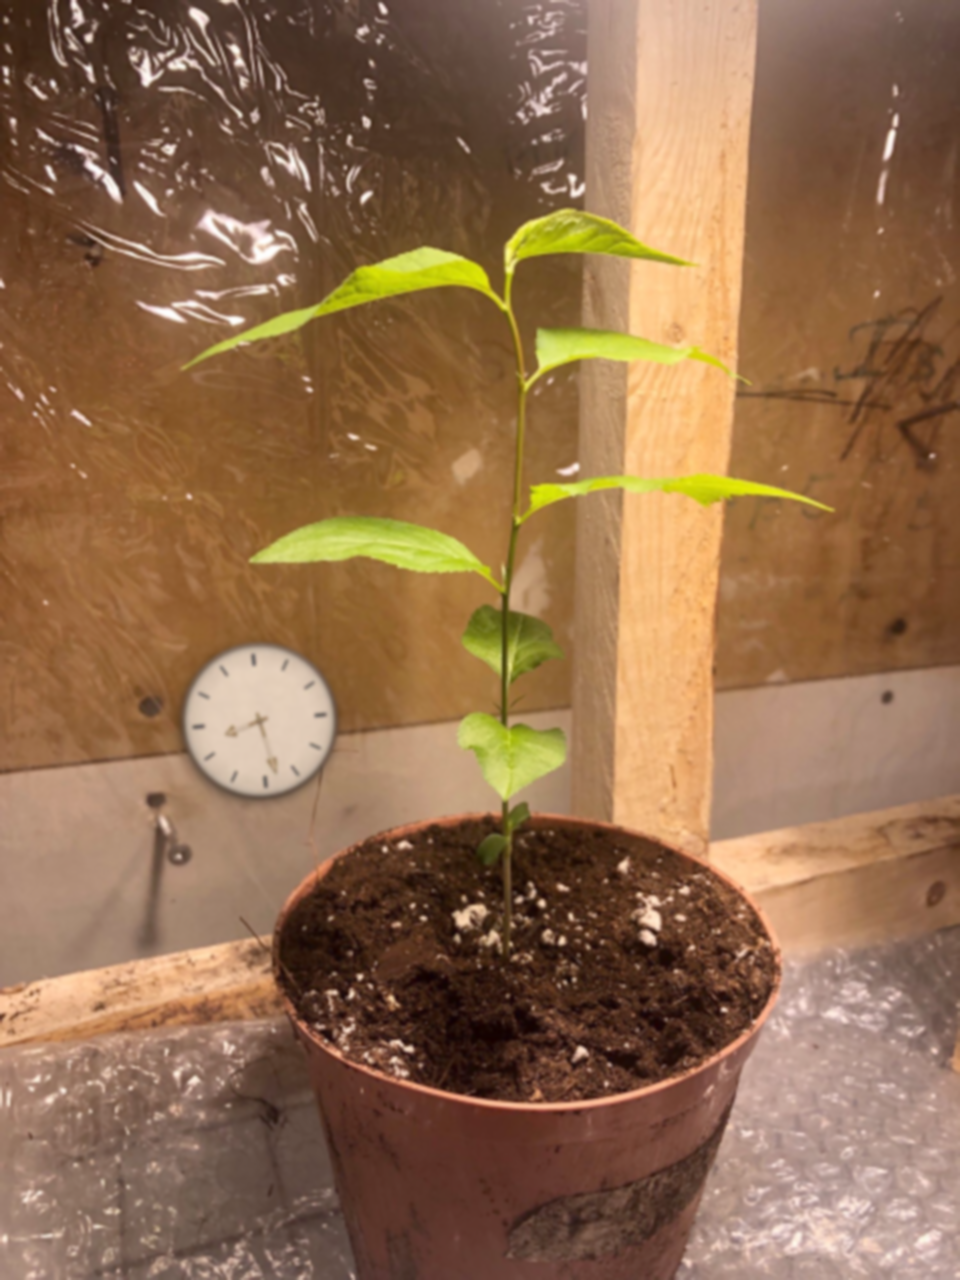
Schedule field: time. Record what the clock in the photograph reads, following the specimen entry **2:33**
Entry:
**8:28**
